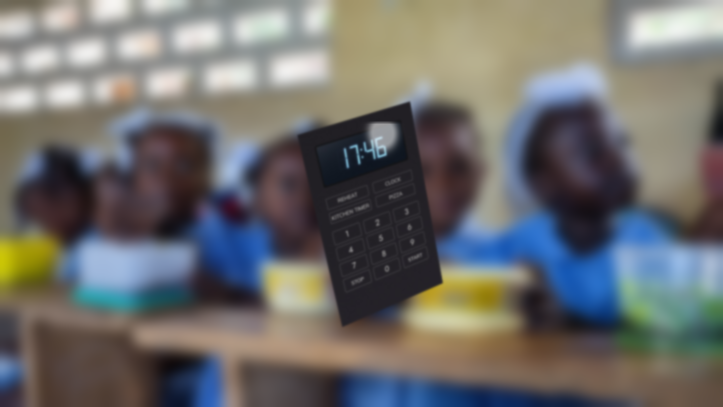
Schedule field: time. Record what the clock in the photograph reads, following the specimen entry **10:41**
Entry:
**17:46**
